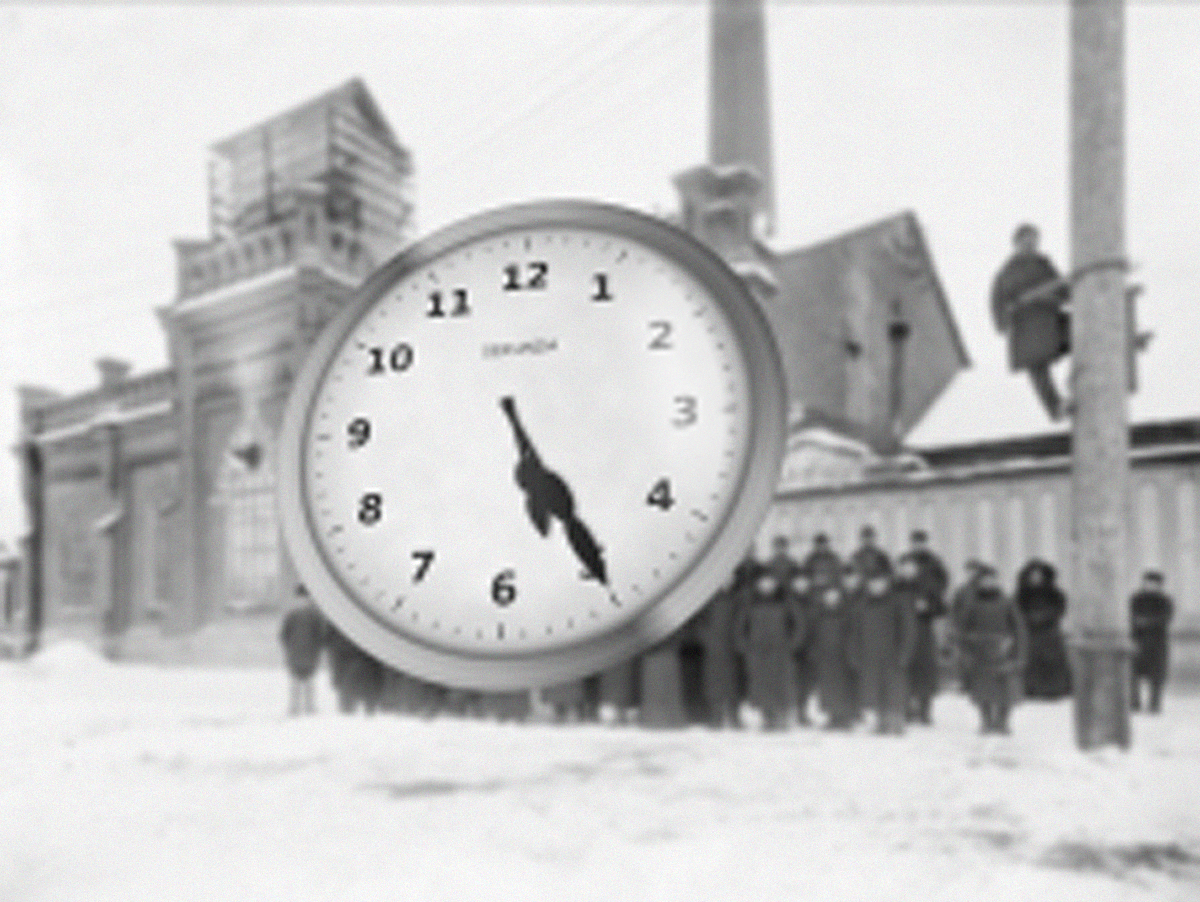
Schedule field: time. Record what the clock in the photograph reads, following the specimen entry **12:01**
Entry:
**5:25**
